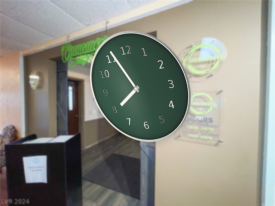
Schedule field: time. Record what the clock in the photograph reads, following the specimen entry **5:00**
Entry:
**7:56**
